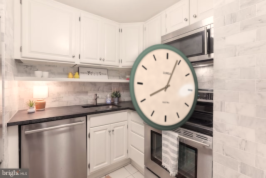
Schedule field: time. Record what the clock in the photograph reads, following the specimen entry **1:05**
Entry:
**8:04**
